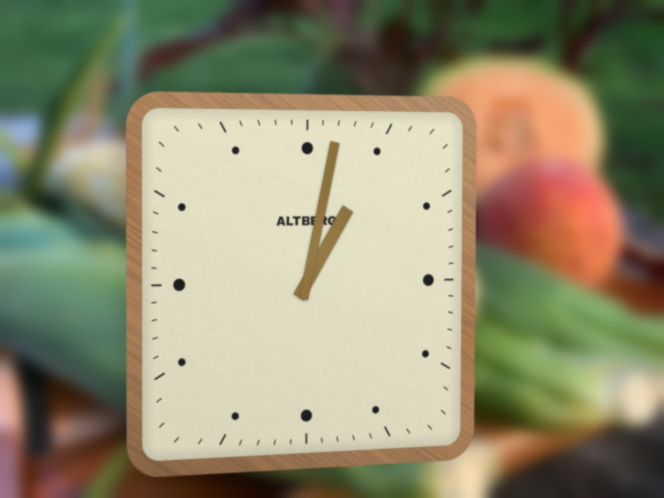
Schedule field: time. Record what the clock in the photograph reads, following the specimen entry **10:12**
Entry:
**1:02**
